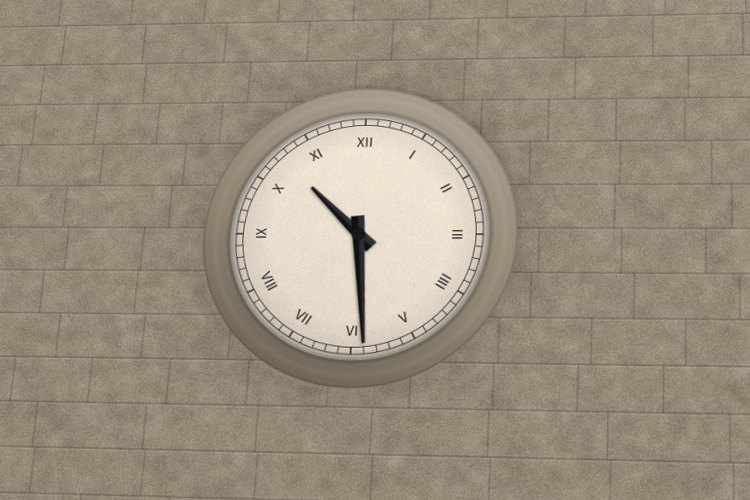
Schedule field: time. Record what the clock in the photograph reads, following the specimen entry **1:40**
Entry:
**10:29**
